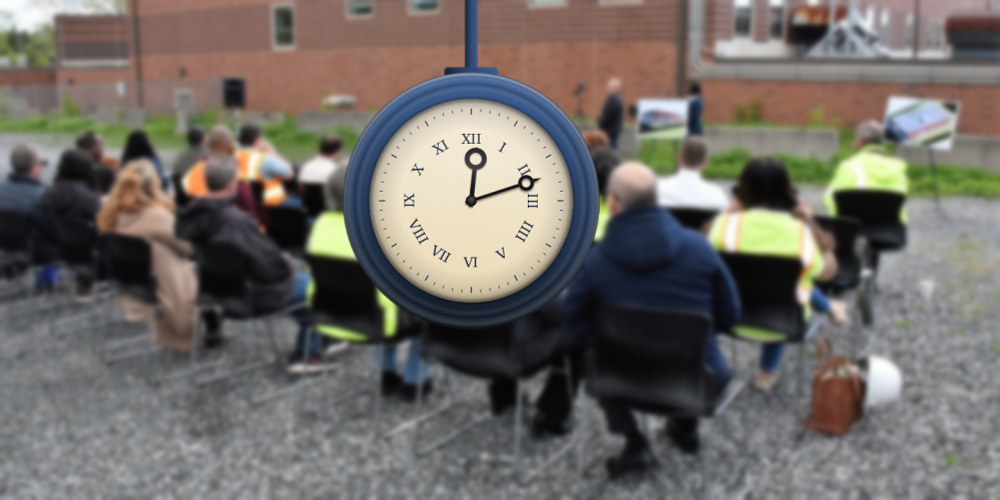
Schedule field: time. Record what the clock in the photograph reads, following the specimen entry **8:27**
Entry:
**12:12**
